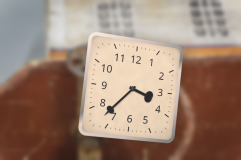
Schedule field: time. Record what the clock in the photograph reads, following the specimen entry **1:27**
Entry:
**3:37**
